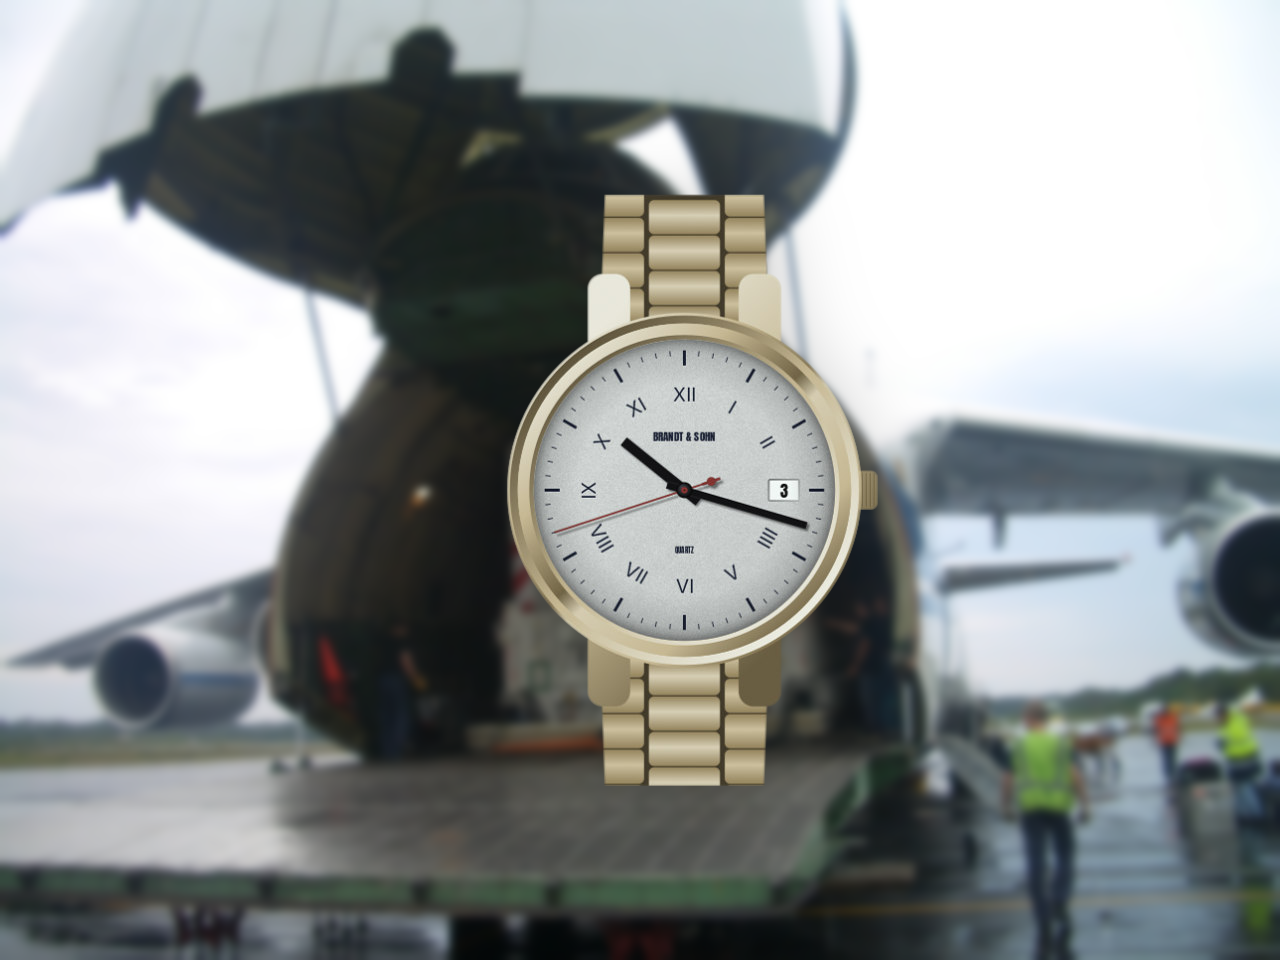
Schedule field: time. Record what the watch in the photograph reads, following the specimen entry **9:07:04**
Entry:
**10:17:42**
